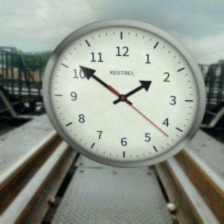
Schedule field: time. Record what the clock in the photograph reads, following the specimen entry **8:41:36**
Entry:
**1:51:22**
